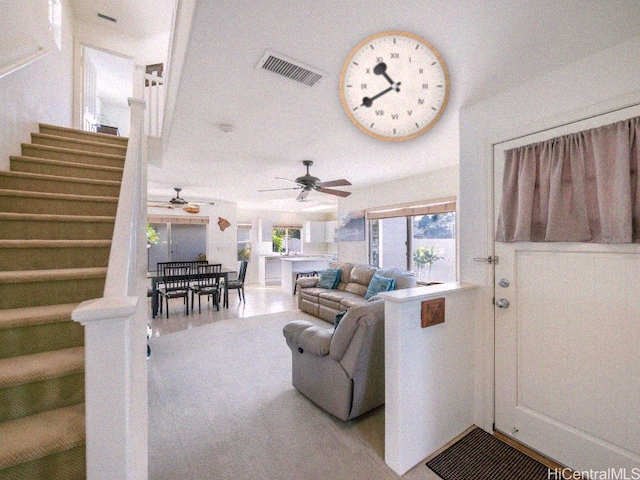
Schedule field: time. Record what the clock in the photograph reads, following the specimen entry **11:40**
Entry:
**10:40**
